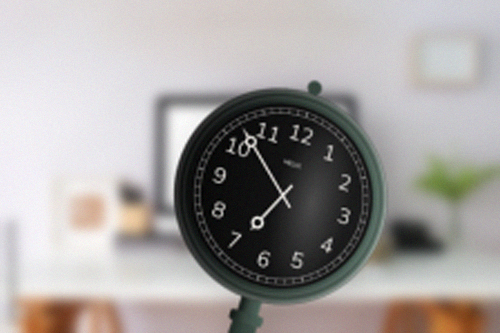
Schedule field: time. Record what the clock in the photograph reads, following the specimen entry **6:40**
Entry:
**6:52**
